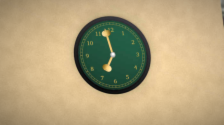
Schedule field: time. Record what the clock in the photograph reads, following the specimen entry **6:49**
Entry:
**6:58**
